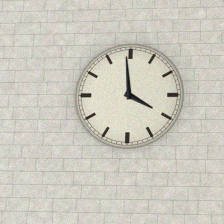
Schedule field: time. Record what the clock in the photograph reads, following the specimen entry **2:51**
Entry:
**3:59**
